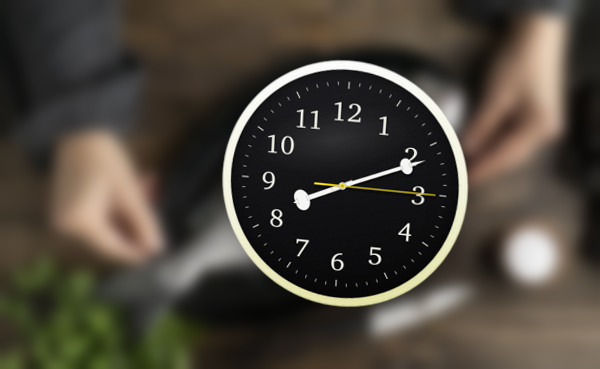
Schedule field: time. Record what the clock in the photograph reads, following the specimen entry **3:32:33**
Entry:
**8:11:15**
